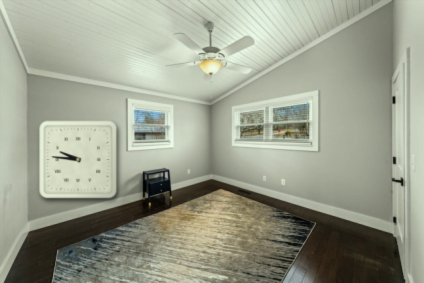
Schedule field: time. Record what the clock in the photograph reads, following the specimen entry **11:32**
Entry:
**9:46**
